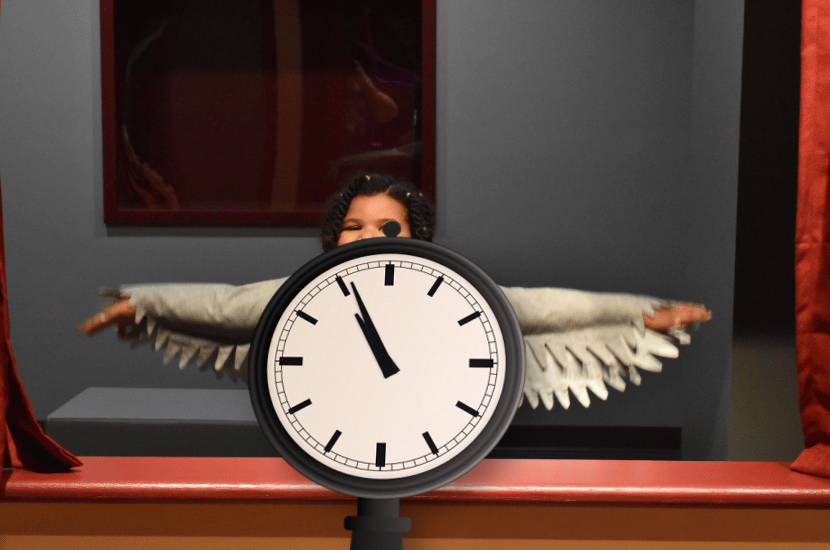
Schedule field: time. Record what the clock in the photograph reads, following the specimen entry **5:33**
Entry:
**10:56**
